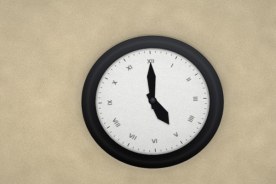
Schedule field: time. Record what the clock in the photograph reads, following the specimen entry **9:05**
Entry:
**5:00**
